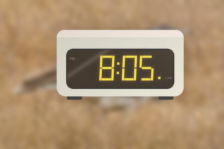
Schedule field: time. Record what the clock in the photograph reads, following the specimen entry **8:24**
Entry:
**8:05**
